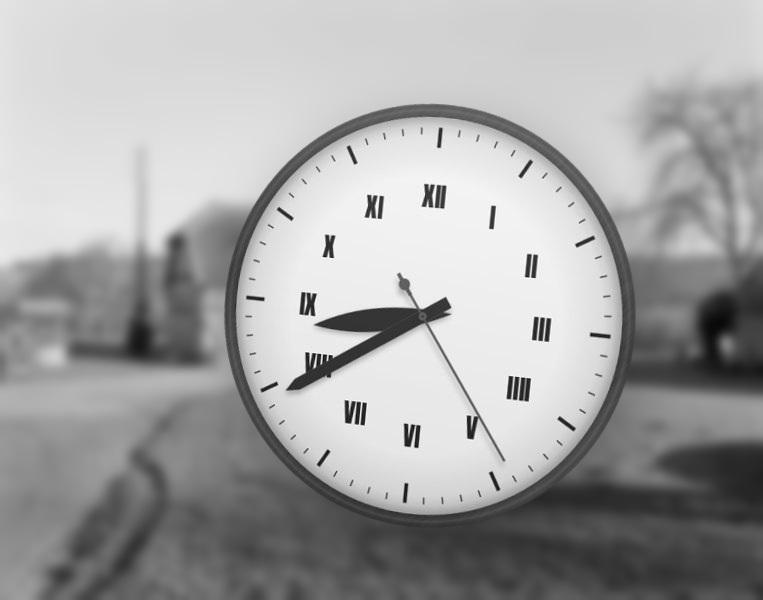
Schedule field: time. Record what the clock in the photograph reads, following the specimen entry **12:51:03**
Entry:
**8:39:24**
